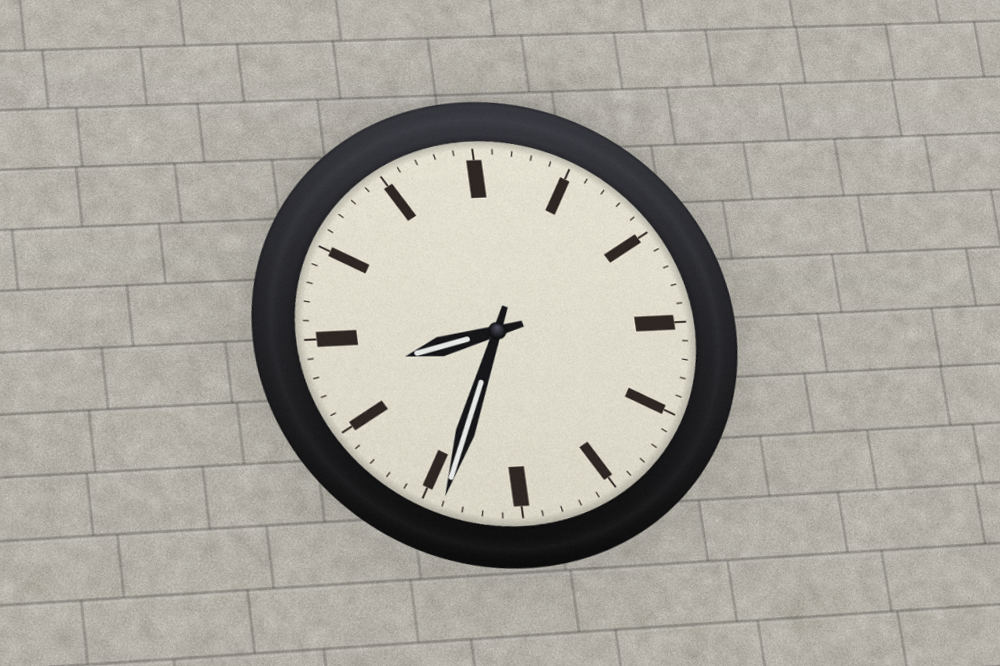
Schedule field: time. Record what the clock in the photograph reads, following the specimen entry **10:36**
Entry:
**8:34**
